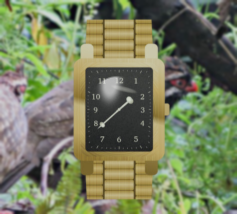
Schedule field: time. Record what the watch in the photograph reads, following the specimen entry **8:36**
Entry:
**1:38**
